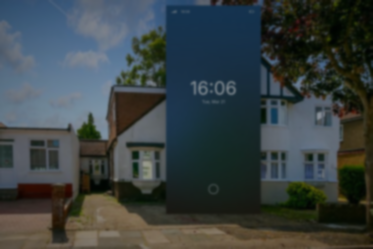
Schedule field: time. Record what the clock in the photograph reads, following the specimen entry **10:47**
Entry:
**16:06**
